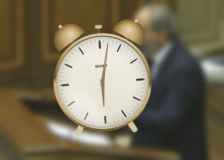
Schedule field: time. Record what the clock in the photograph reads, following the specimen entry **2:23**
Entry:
**6:02**
